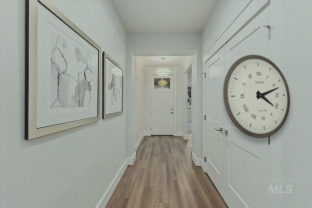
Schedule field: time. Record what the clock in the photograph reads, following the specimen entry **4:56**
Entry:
**4:12**
